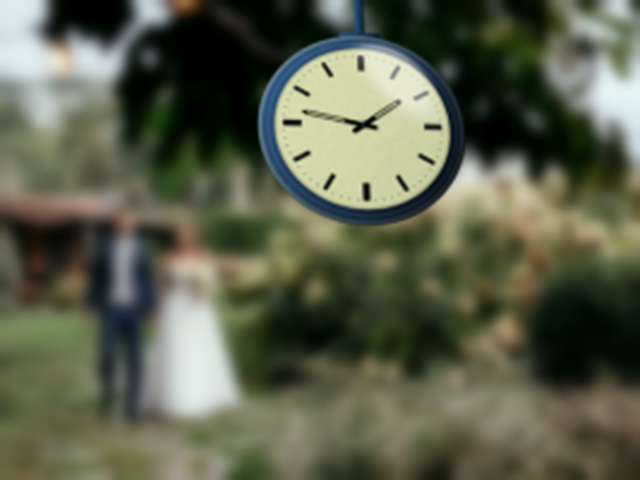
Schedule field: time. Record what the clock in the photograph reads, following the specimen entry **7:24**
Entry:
**1:47**
